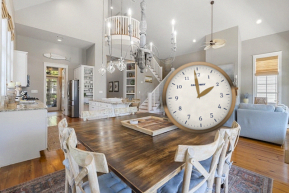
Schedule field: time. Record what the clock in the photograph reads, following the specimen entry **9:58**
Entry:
**1:59**
